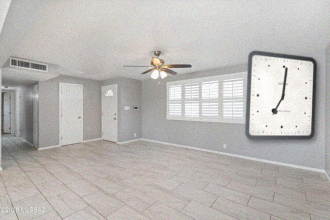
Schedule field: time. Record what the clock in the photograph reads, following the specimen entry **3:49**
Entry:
**7:01**
